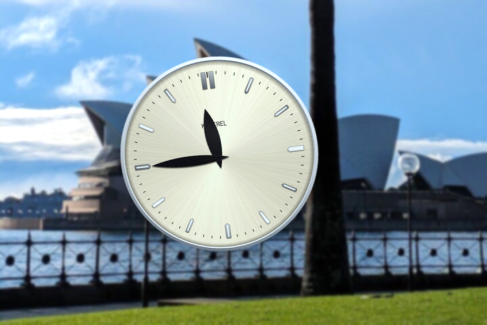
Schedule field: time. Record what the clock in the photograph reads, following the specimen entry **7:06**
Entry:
**11:45**
